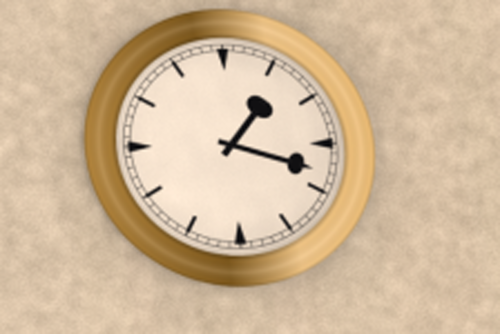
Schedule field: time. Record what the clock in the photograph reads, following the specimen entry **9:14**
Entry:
**1:18**
